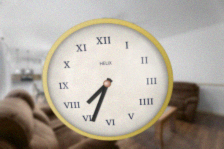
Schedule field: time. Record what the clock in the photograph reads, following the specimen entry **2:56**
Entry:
**7:34**
